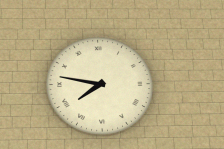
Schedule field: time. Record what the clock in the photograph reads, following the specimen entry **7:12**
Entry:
**7:47**
